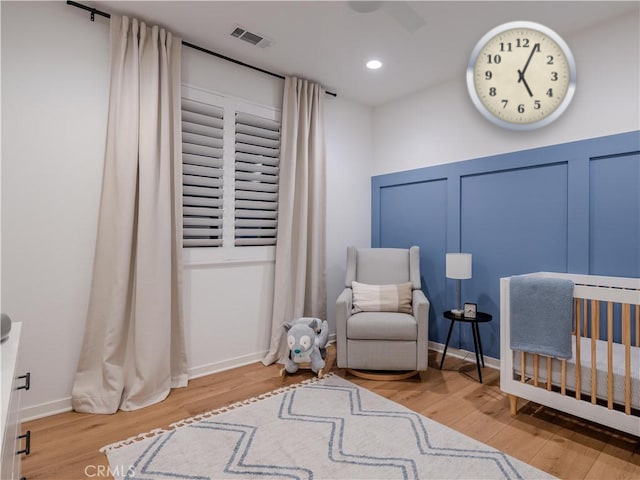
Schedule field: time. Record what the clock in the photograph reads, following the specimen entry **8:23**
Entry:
**5:04**
